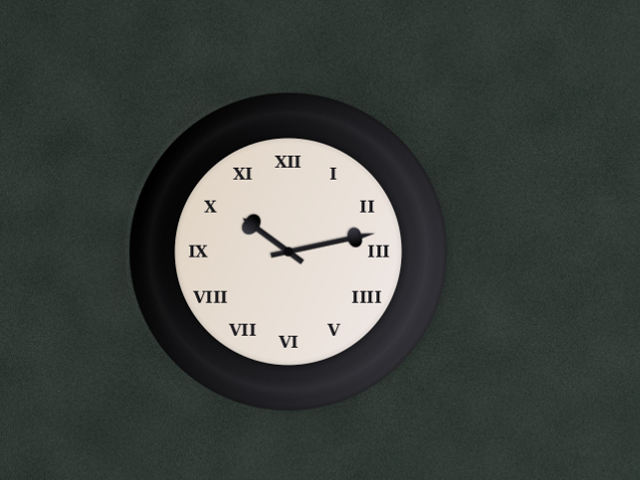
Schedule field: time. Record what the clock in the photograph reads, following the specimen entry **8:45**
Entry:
**10:13**
